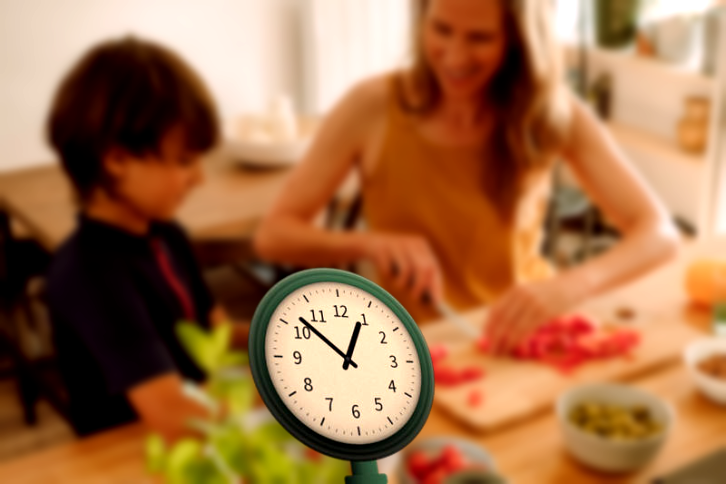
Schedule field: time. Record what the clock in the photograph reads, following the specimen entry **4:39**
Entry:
**12:52**
